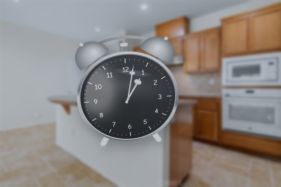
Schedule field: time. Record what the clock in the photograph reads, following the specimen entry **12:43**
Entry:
**1:02**
